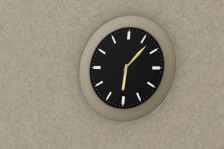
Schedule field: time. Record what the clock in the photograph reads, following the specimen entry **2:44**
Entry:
**6:07**
